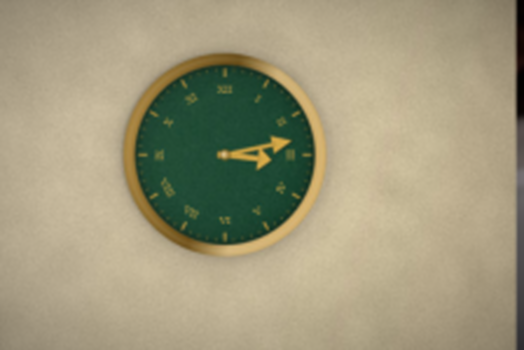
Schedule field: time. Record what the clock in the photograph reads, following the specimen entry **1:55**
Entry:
**3:13**
